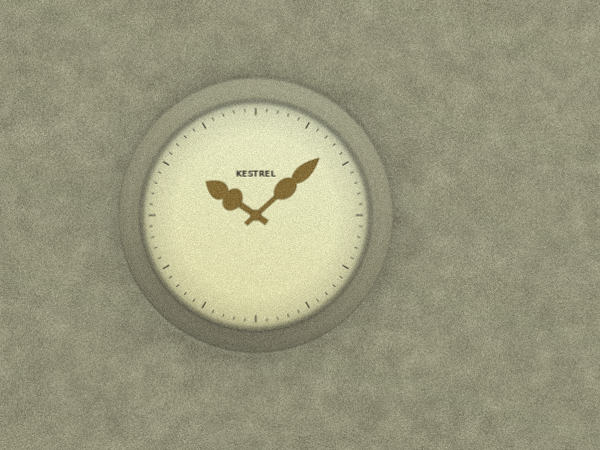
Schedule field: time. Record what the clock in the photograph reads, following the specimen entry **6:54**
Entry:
**10:08**
